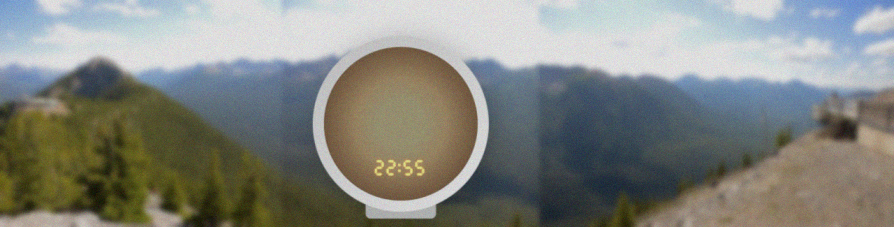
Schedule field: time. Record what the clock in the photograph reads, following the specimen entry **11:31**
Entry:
**22:55**
